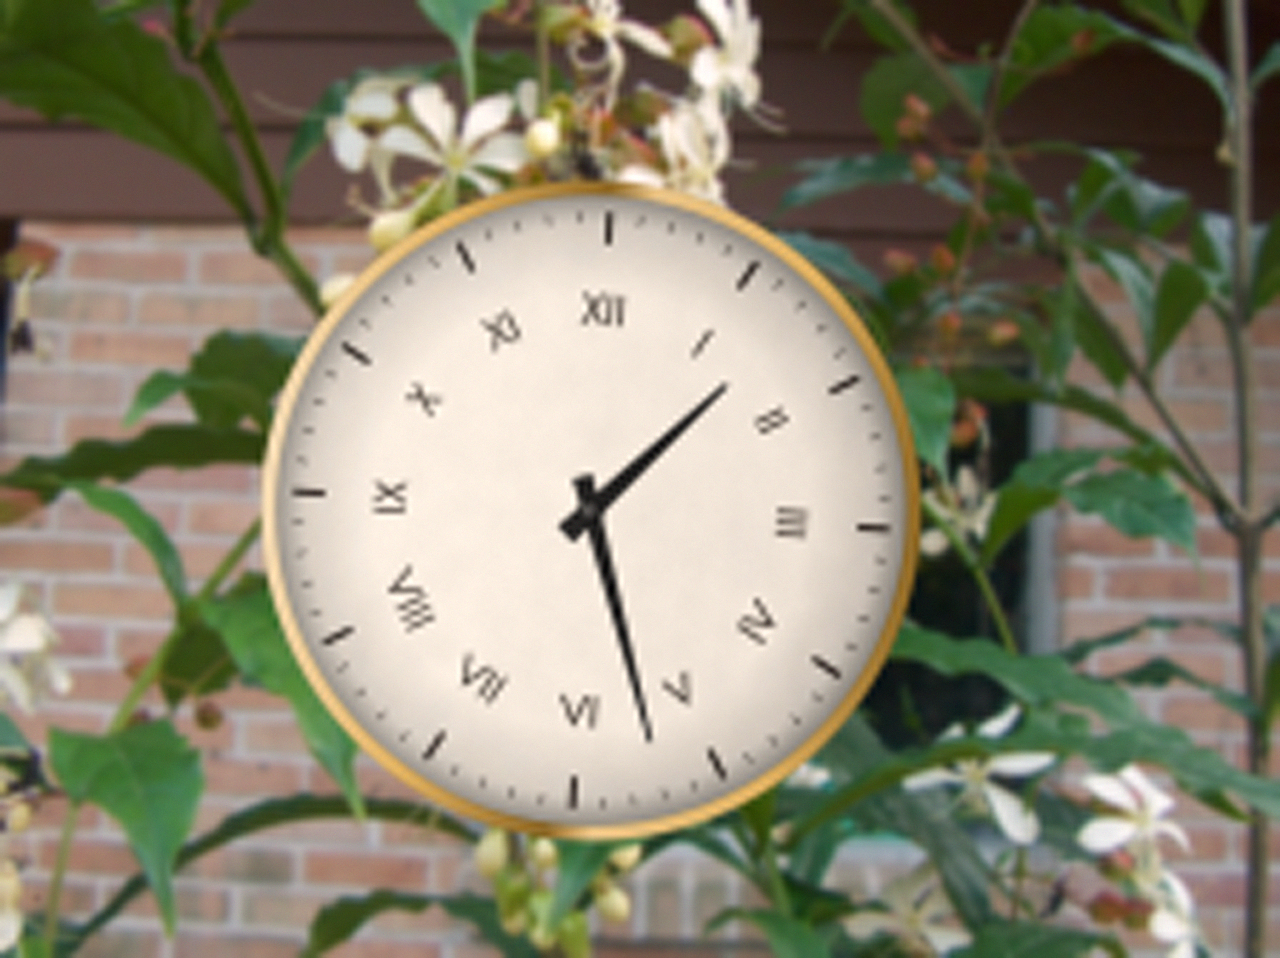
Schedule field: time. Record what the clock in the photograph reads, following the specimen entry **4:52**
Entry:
**1:27**
